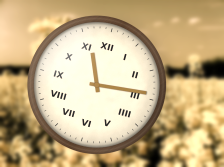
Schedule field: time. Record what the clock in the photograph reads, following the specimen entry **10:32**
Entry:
**11:14**
